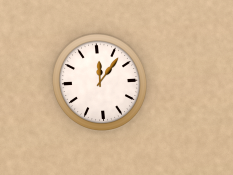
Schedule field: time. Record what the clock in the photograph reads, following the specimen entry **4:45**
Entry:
**12:07**
